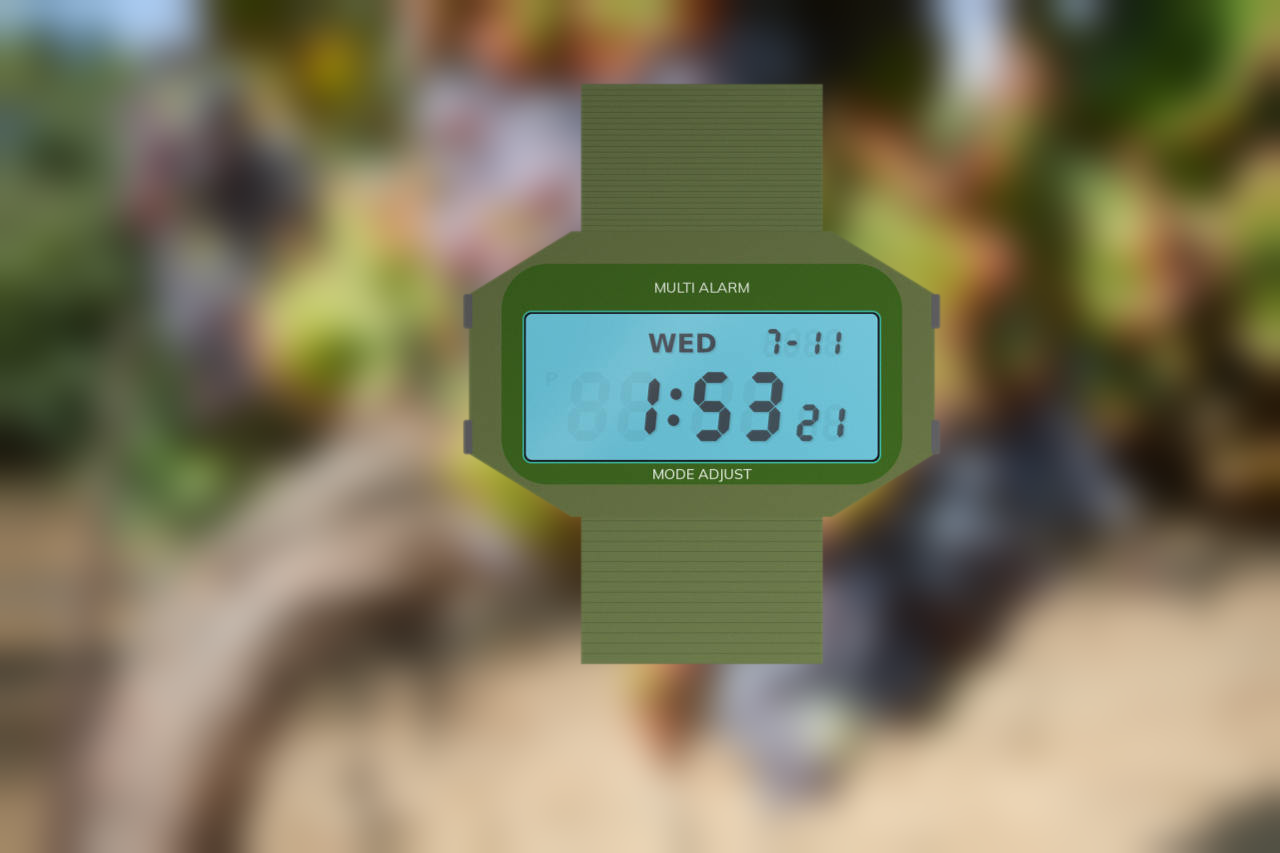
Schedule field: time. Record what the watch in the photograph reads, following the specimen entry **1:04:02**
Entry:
**1:53:21**
